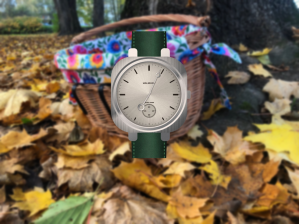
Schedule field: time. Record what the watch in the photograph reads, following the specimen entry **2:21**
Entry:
**7:04**
